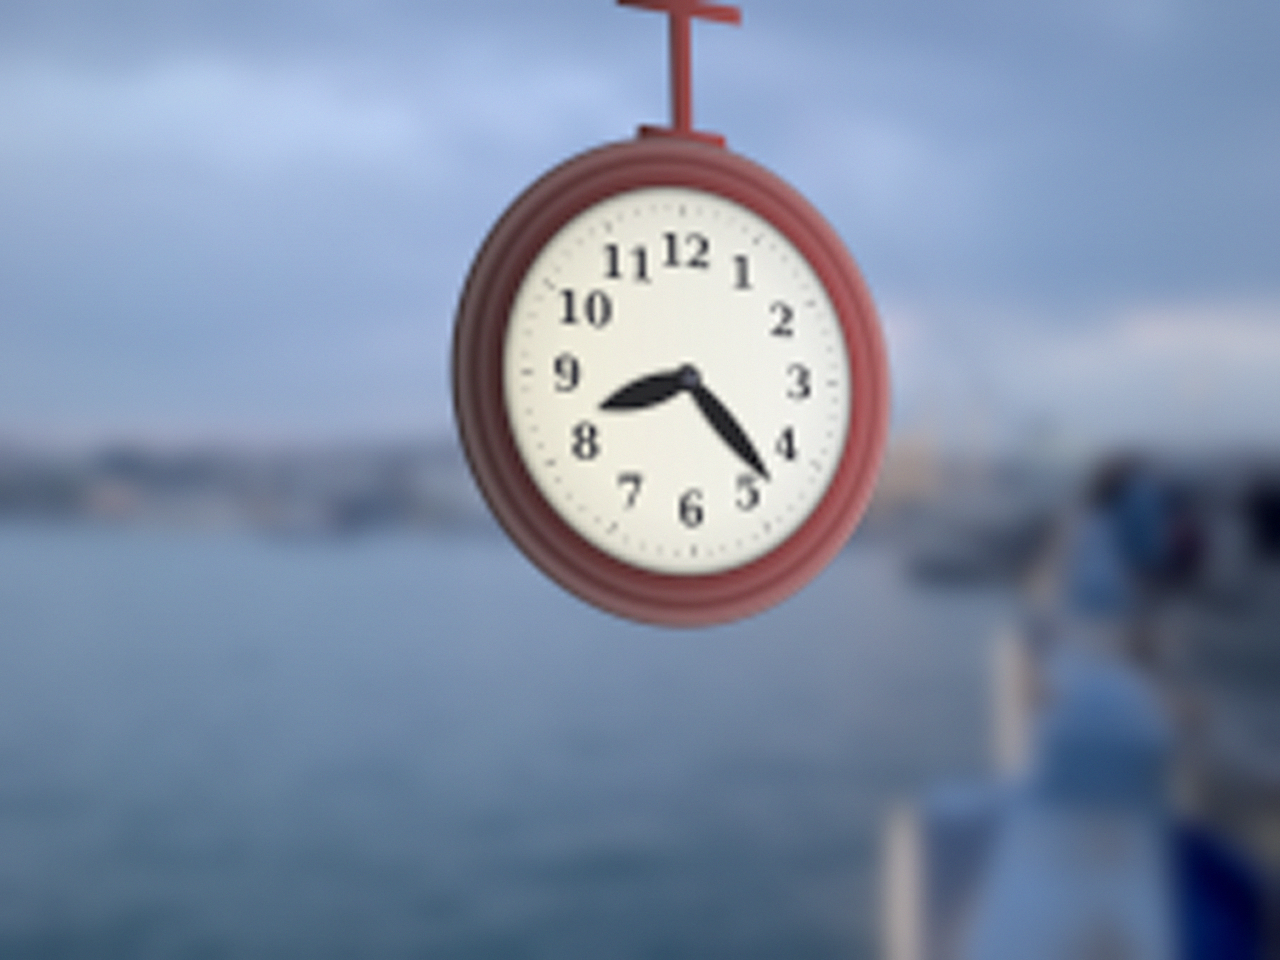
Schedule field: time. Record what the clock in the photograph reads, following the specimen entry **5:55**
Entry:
**8:23**
